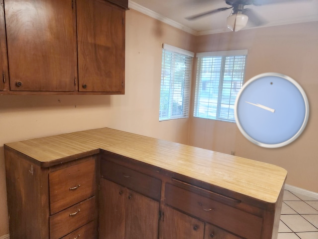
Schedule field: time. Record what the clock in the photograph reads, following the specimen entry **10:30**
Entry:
**9:48**
